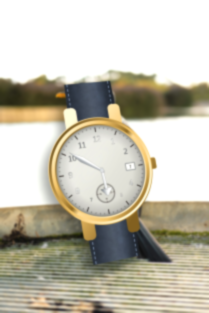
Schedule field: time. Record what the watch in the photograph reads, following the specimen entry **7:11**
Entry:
**5:51**
